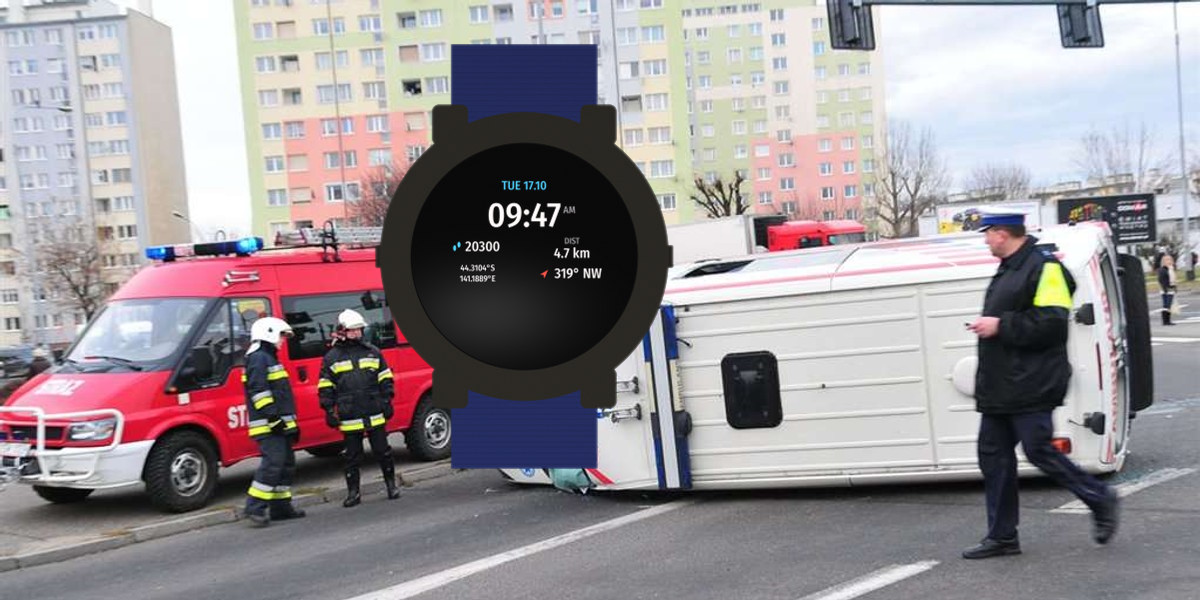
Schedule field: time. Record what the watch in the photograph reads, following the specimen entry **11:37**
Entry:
**9:47**
